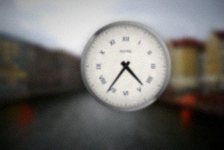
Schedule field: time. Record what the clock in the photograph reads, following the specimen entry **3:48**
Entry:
**4:36**
